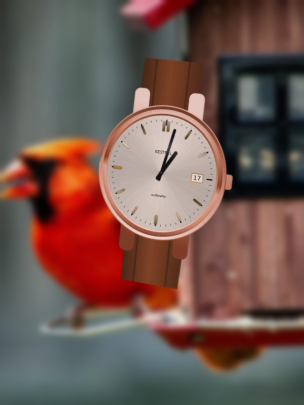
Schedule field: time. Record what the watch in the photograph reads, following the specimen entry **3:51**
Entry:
**1:02**
